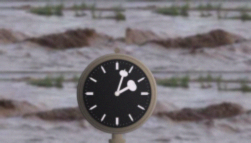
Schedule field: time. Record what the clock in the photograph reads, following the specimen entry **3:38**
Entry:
**2:03**
